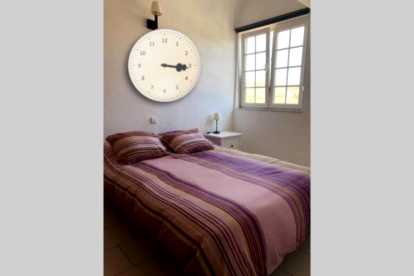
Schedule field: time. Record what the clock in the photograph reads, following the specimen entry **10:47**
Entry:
**3:16**
